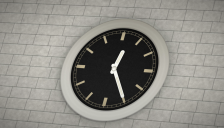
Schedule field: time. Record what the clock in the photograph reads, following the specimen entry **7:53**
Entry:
**12:25**
